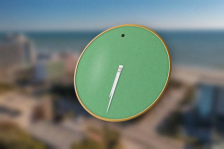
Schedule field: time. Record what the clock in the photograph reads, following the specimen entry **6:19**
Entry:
**6:32**
